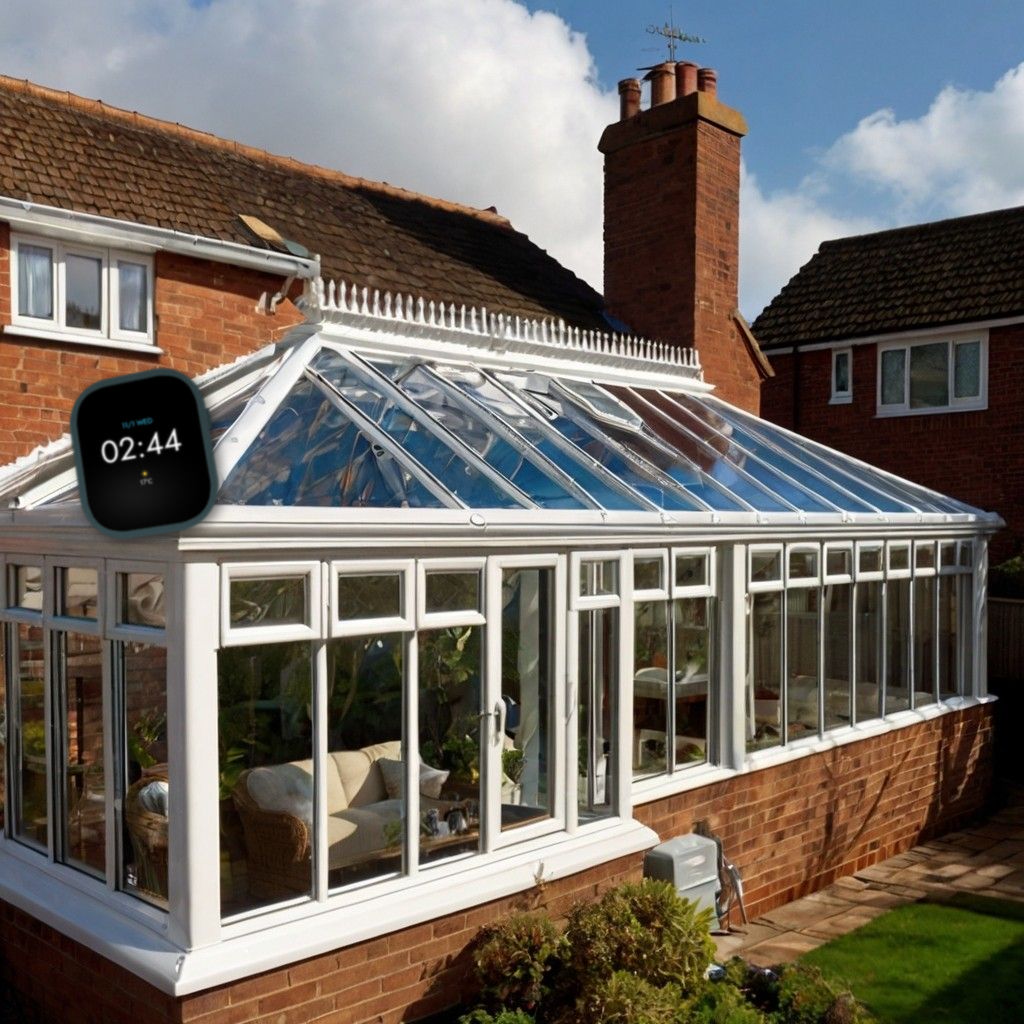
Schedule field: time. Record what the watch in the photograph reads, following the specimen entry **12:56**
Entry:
**2:44**
